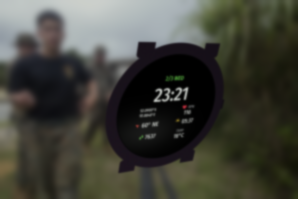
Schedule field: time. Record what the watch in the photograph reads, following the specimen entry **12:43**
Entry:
**23:21**
